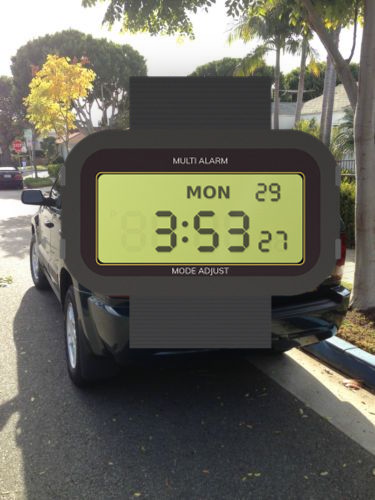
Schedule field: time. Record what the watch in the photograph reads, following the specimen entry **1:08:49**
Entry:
**3:53:27**
